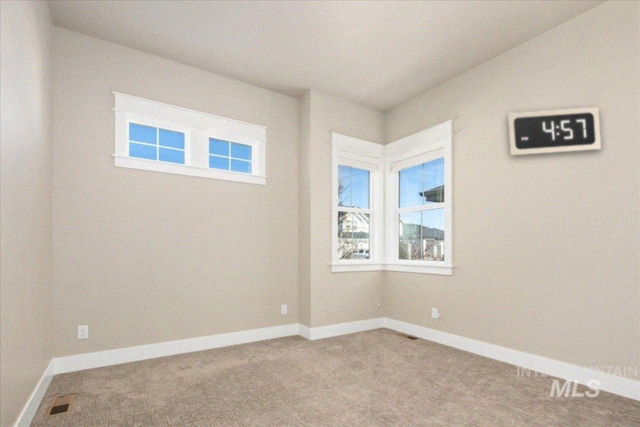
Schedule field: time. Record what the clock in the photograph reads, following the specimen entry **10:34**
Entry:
**4:57**
